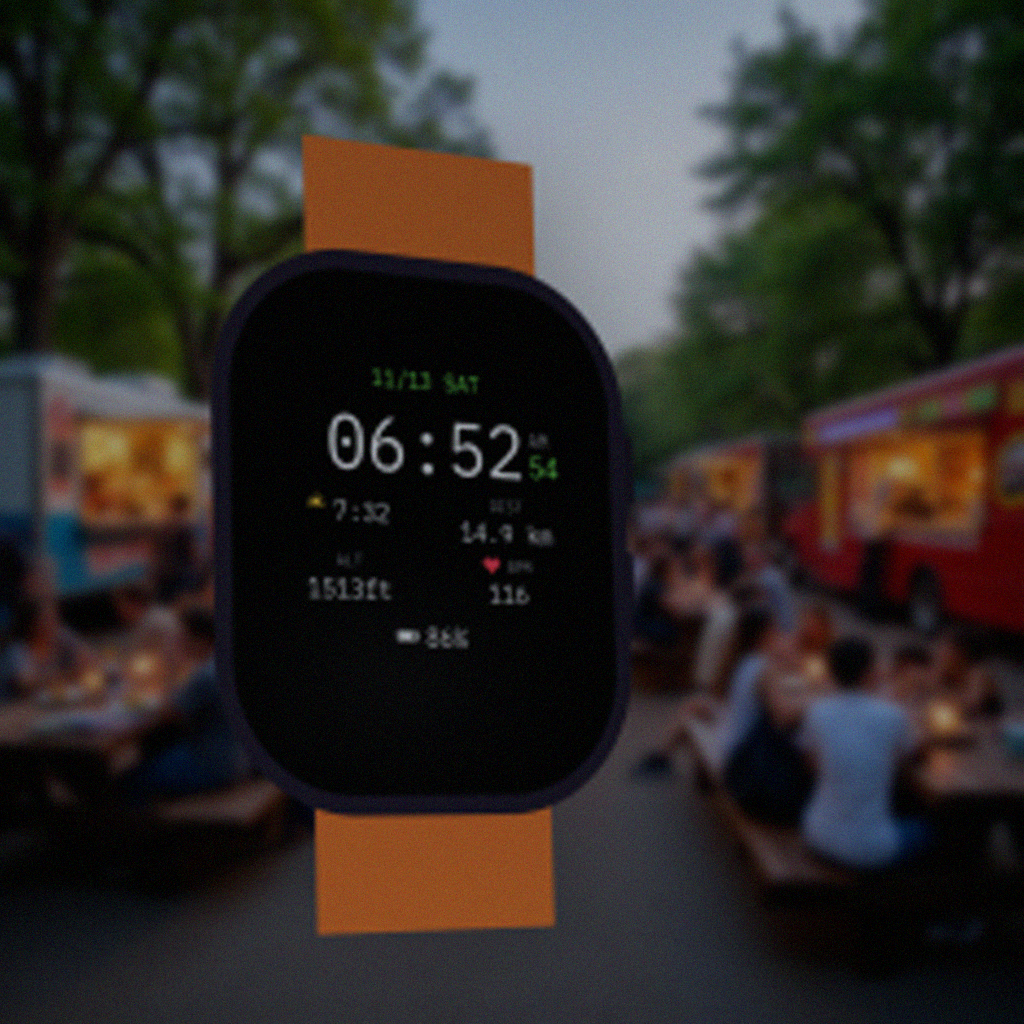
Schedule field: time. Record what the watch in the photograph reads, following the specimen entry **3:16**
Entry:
**6:52**
